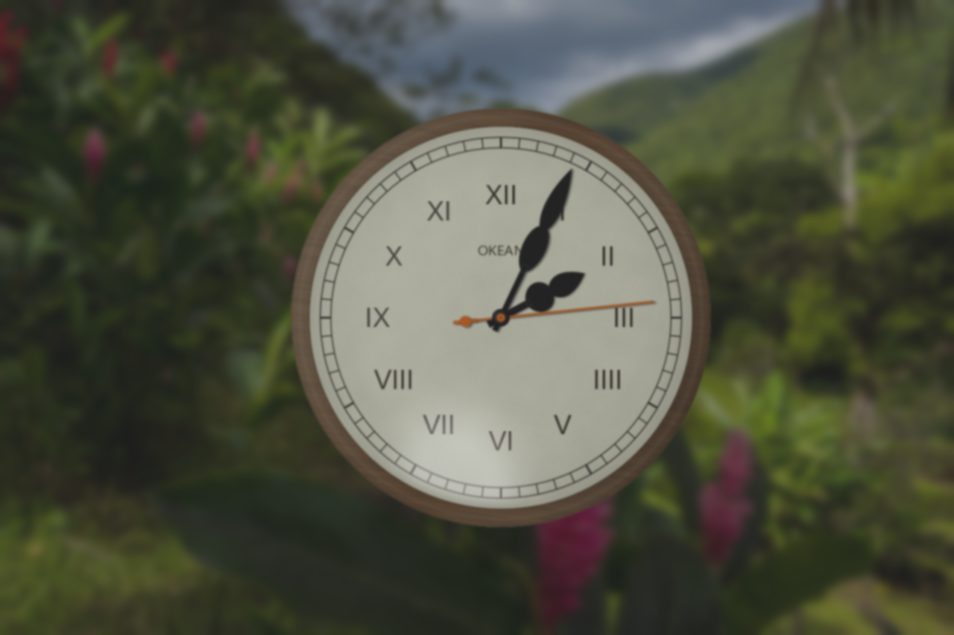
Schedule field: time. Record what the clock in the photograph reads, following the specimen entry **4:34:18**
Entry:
**2:04:14**
